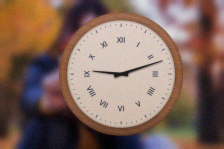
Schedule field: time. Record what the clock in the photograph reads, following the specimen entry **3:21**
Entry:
**9:12**
